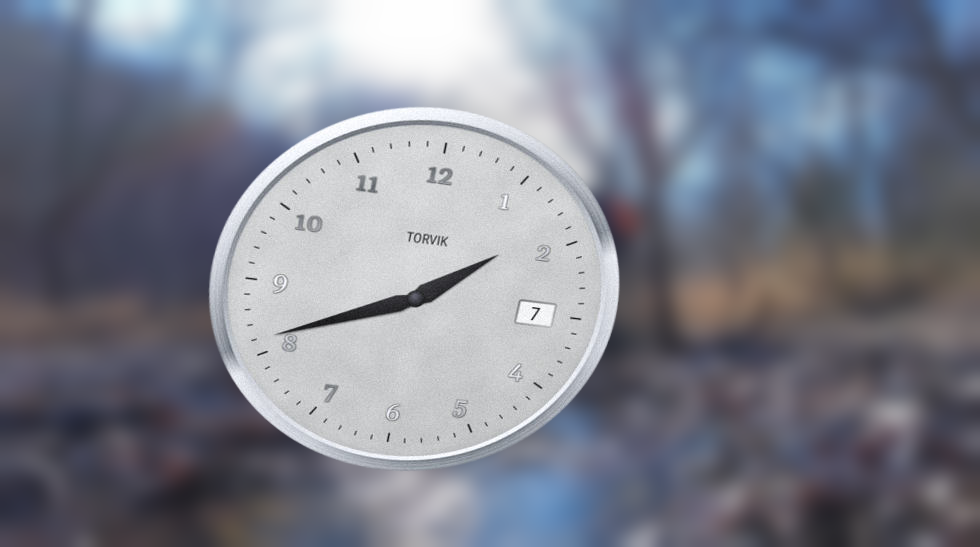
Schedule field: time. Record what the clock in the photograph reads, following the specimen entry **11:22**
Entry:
**1:41**
